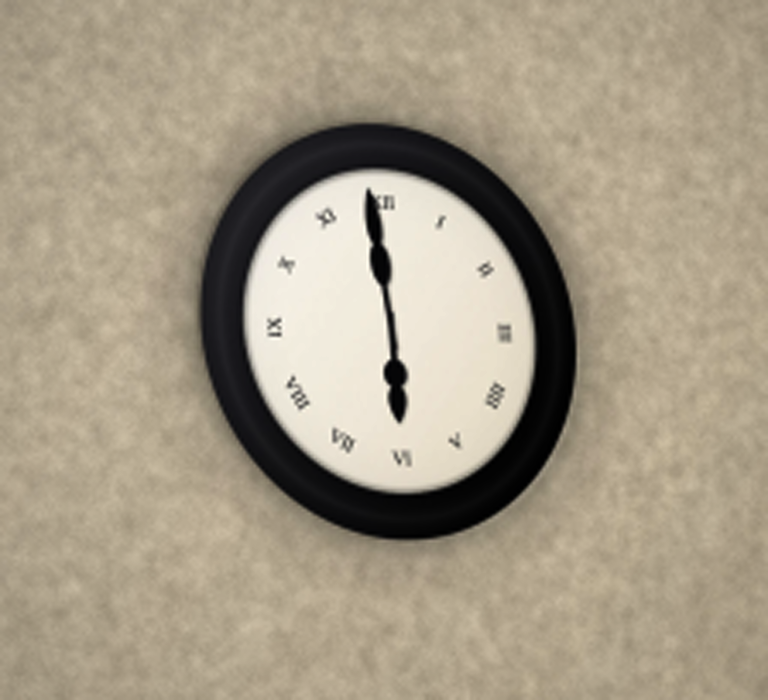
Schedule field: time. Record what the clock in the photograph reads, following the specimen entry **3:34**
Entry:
**5:59**
